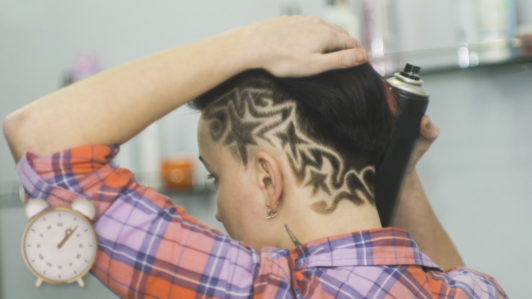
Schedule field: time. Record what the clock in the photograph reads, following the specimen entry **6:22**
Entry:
**1:07**
